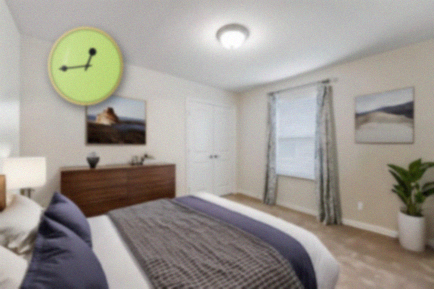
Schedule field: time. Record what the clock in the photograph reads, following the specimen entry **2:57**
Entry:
**12:44**
